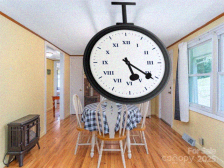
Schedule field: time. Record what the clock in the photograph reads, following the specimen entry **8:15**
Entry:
**5:21**
